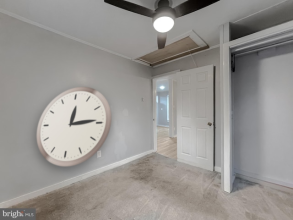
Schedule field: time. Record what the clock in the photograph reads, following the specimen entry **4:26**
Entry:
**12:14**
